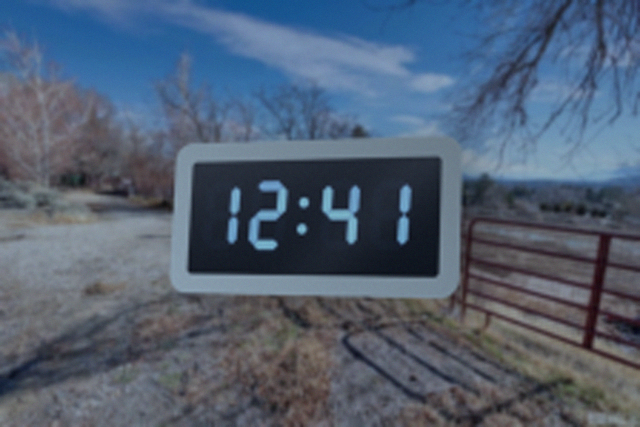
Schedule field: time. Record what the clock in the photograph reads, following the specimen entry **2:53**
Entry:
**12:41**
